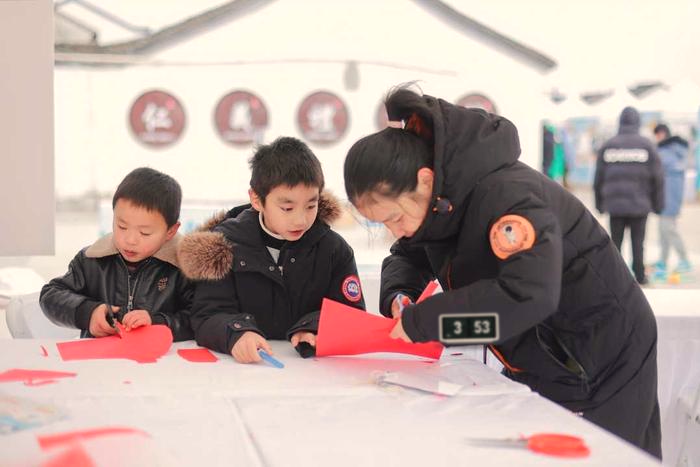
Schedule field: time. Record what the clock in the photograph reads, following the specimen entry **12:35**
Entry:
**3:53**
